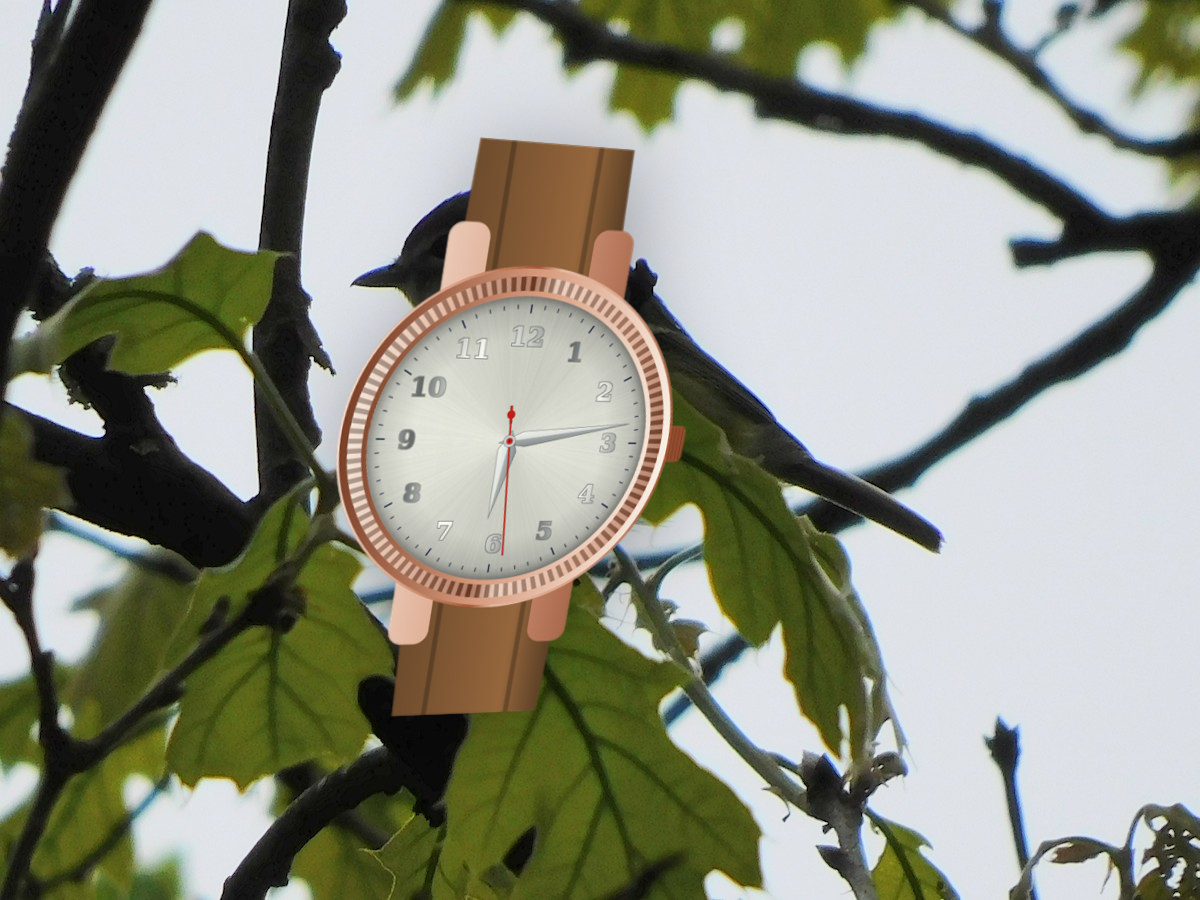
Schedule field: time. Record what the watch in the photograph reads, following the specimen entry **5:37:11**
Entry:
**6:13:29**
